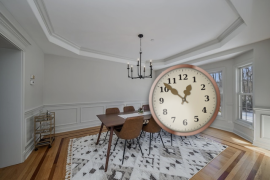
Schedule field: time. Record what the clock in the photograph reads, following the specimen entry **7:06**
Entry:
**12:52**
